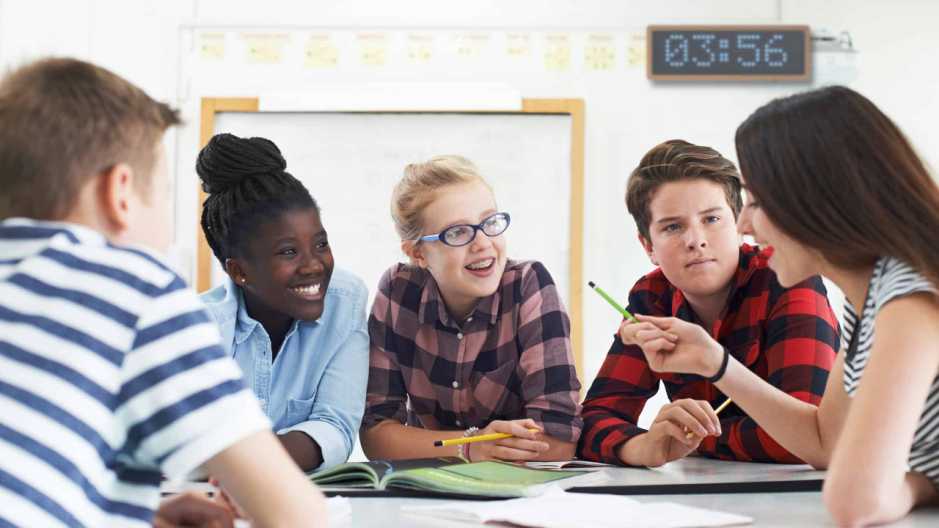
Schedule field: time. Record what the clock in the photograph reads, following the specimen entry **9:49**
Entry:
**3:56**
